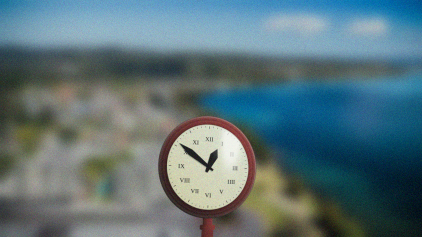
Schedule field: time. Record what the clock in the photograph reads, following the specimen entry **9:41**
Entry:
**12:51**
